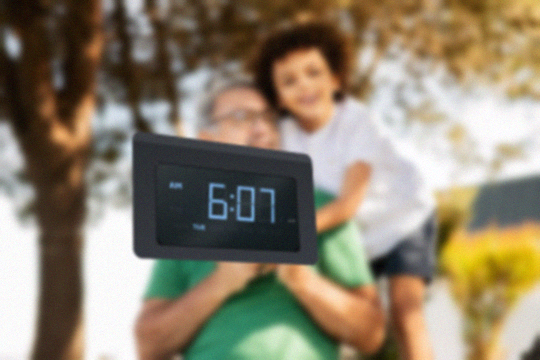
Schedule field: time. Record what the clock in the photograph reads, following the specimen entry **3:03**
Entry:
**6:07**
